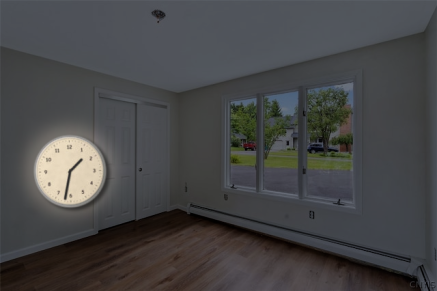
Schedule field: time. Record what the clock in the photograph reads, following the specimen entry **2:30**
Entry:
**1:32**
